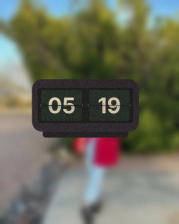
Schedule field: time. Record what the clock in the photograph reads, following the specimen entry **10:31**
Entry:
**5:19**
